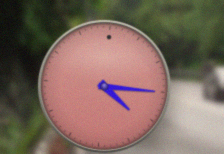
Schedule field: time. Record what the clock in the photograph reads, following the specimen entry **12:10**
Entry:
**4:15**
